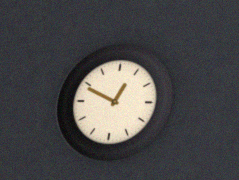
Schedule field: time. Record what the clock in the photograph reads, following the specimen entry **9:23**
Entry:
**12:49**
